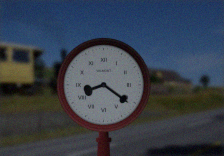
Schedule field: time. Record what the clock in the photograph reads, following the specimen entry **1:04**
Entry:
**8:21**
